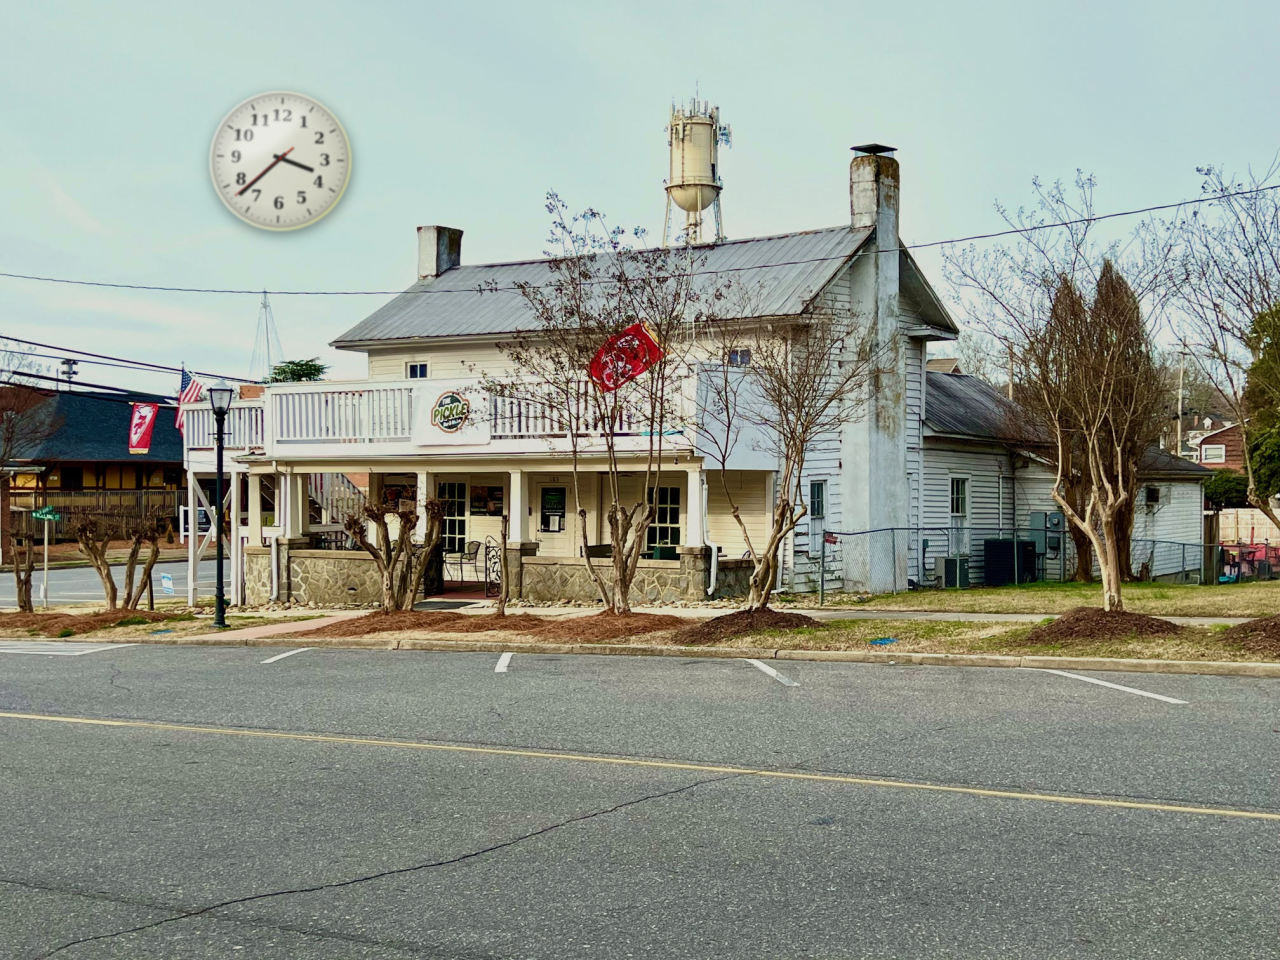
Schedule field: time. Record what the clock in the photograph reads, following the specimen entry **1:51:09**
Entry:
**3:37:38**
